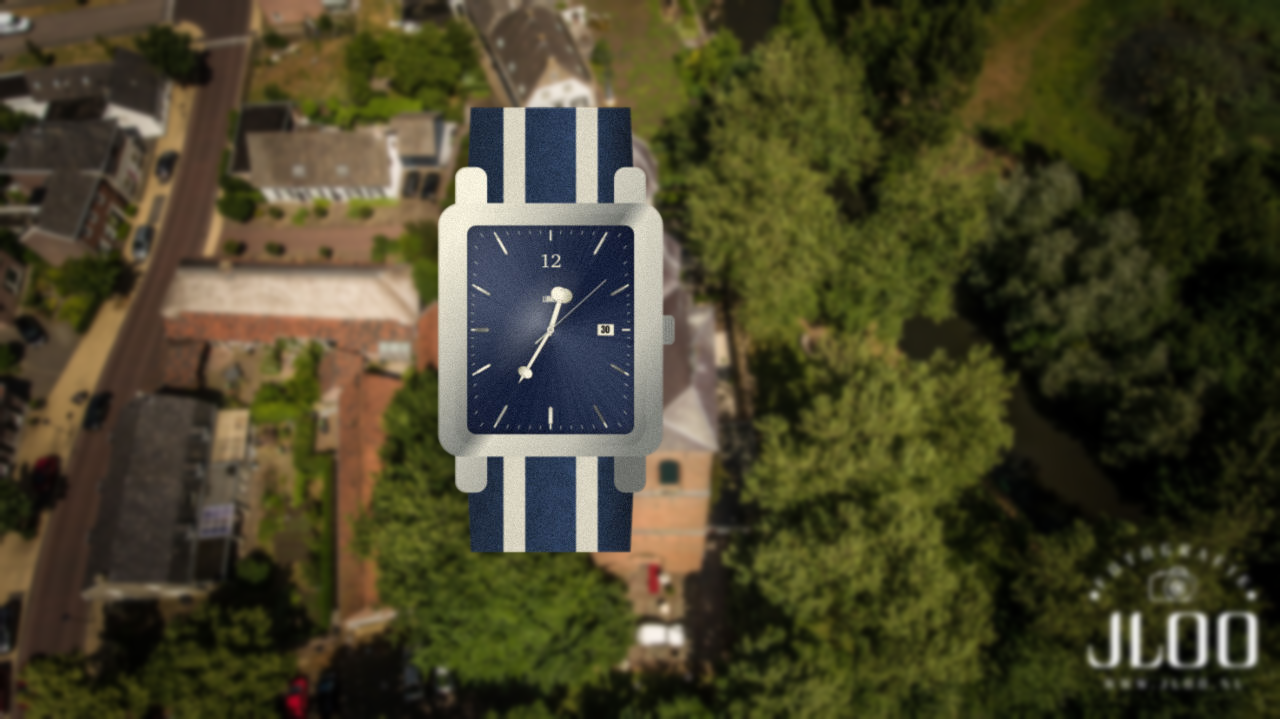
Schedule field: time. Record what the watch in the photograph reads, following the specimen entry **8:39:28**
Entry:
**12:35:08**
